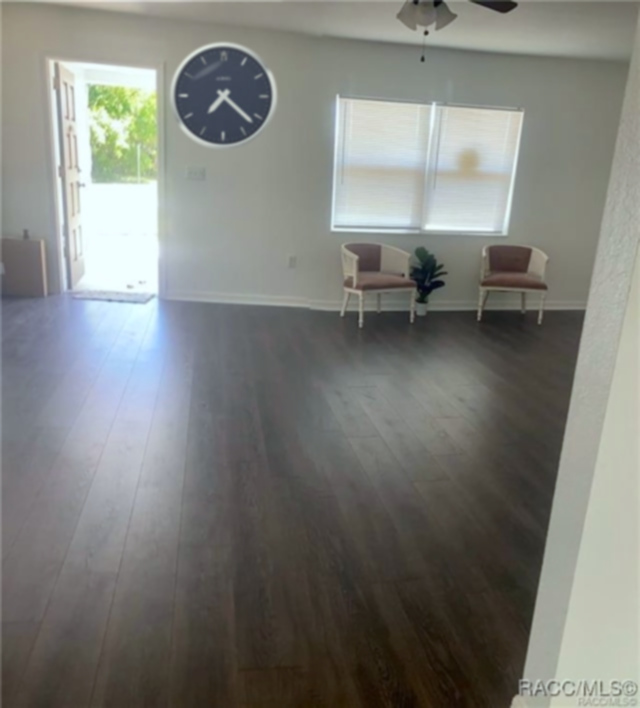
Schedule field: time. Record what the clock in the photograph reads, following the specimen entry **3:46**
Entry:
**7:22**
